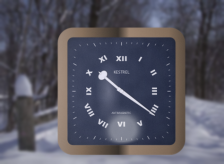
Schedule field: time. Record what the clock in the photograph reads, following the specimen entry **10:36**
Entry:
**10:21**
